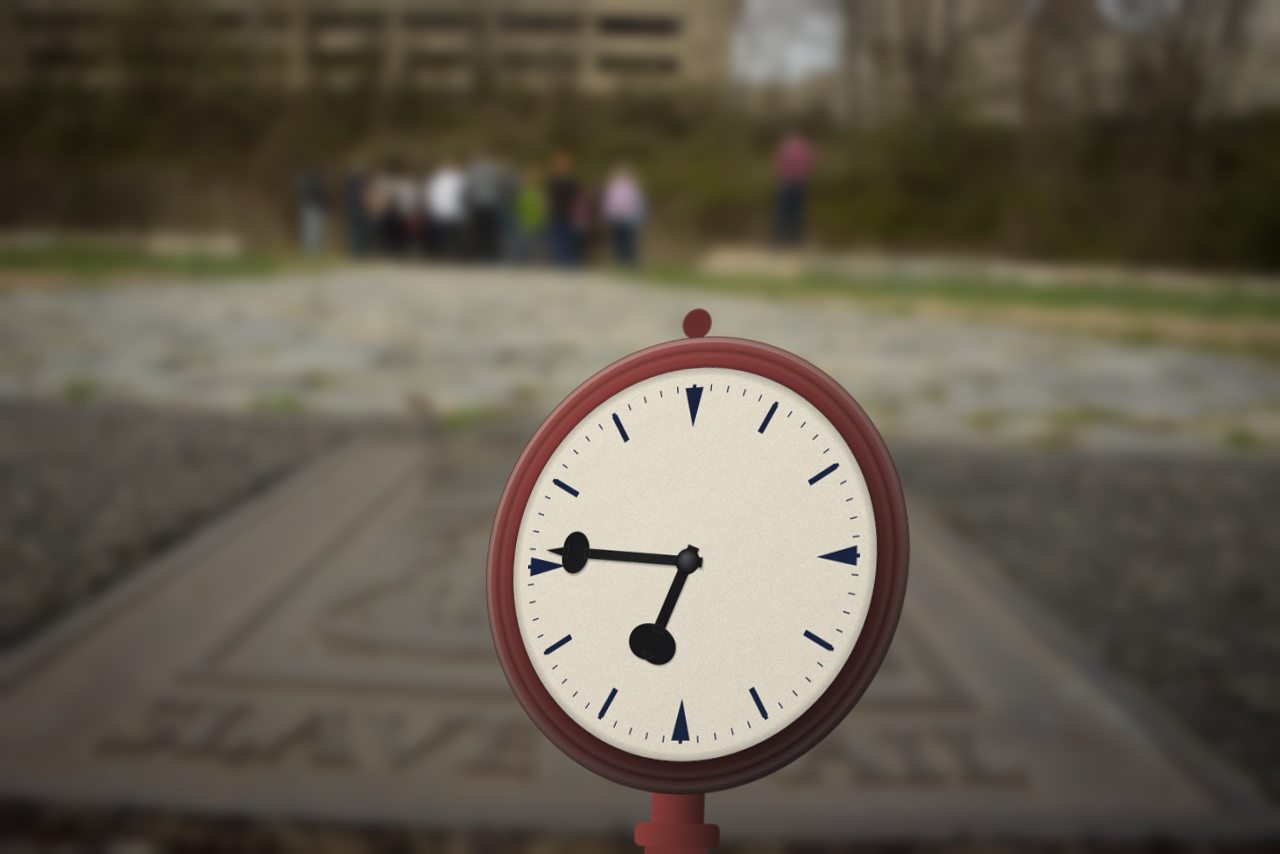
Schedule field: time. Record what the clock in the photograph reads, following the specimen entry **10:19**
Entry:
**6:46**
